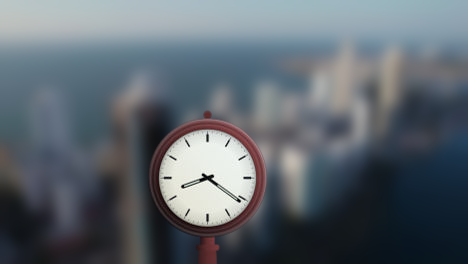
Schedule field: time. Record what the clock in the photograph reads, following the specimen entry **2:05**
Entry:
**8:21**
